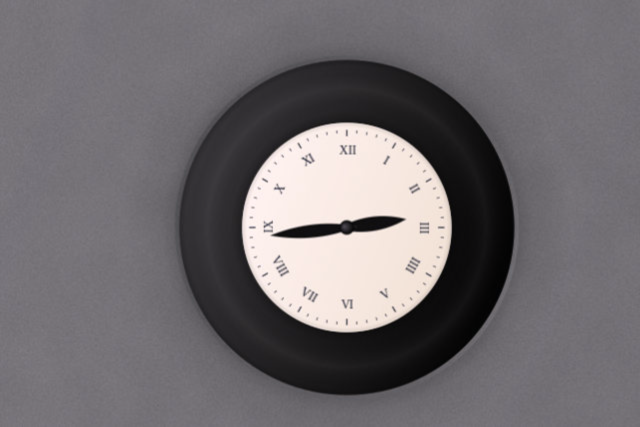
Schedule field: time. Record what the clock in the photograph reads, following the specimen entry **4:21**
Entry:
**2:44**
